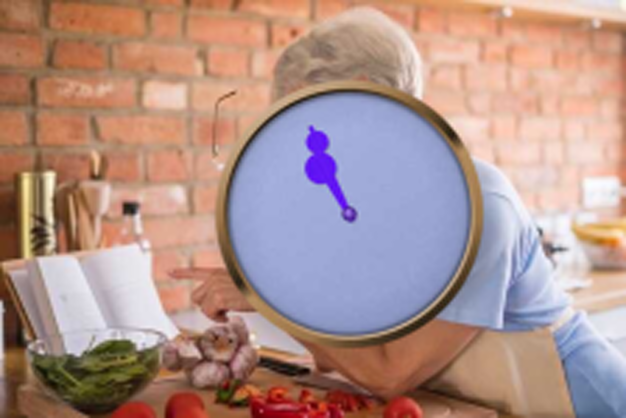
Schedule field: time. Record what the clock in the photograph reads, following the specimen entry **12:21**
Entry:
**10:56**
